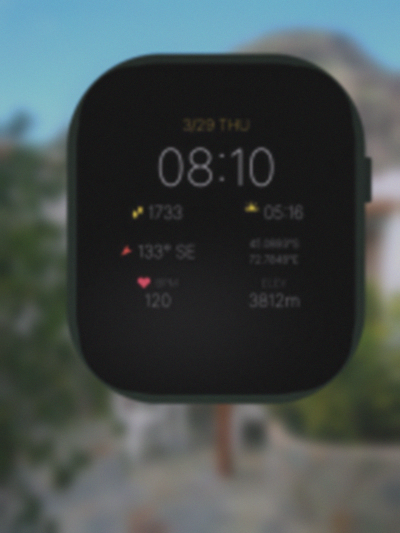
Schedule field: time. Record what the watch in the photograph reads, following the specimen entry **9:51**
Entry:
**8:10**
